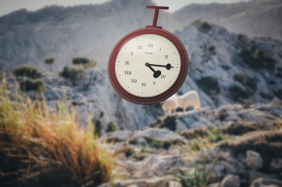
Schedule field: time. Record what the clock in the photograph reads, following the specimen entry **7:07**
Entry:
**4:15**
